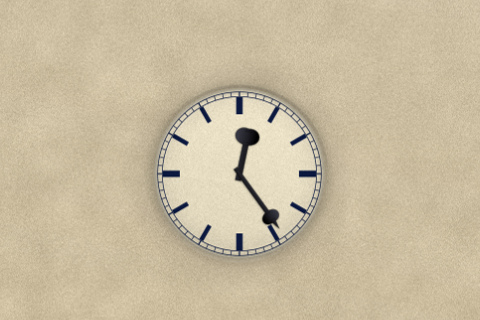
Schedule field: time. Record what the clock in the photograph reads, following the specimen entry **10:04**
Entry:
**12:24**
